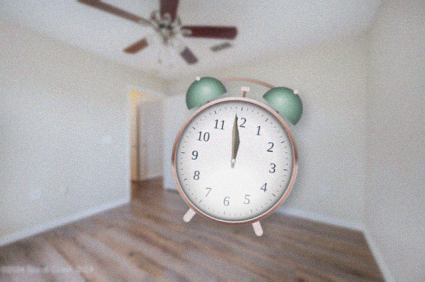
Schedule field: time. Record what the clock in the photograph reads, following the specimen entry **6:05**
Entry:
**11:59**
